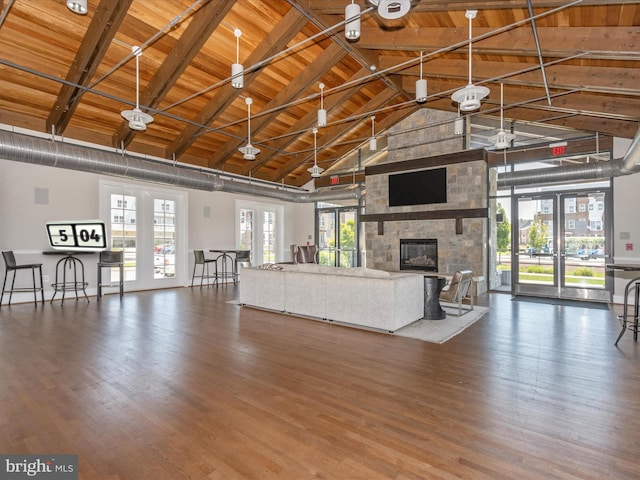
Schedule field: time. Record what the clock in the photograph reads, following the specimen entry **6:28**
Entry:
**5:04**
